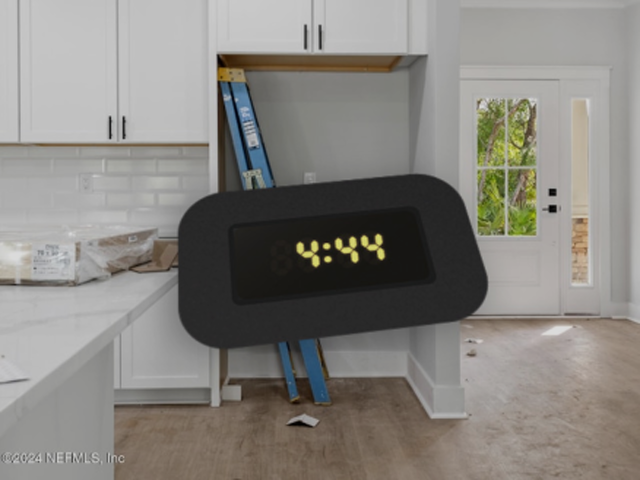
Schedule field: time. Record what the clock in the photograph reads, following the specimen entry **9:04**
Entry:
**4:44**
